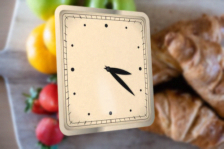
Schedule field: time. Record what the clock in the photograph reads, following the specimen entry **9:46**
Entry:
**3:22**
